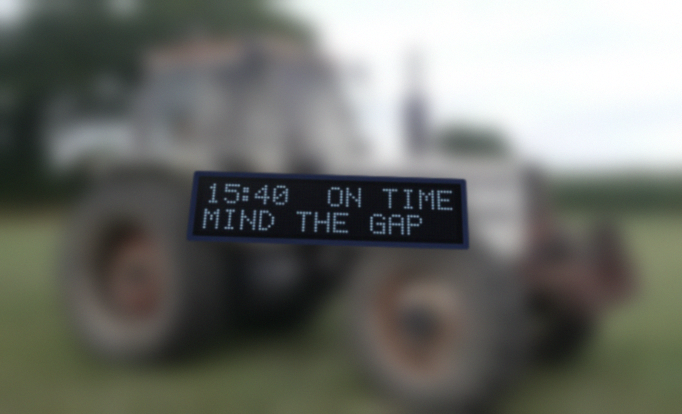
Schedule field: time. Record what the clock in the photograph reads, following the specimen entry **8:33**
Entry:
**15:40**
